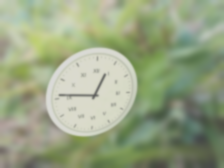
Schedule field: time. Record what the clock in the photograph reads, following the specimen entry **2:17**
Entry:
**12:46**
